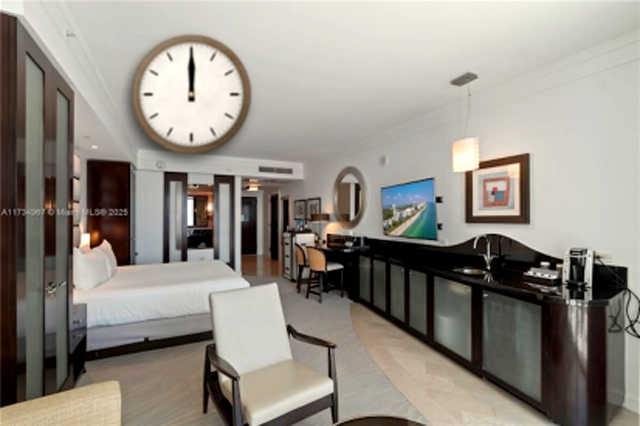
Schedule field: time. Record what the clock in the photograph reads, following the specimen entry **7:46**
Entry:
**12:00**
